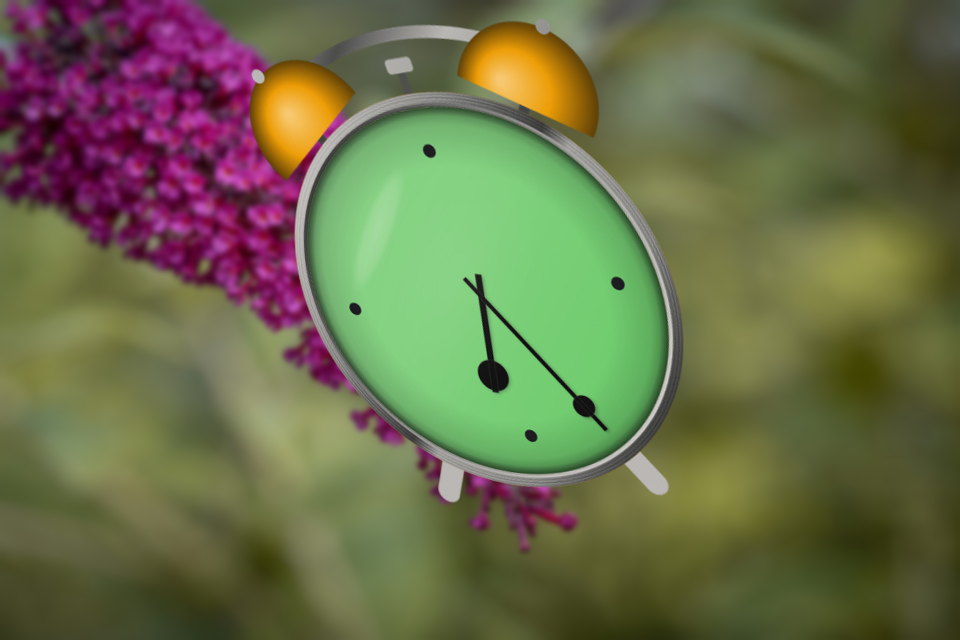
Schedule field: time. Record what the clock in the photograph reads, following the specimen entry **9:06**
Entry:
**6:25**
